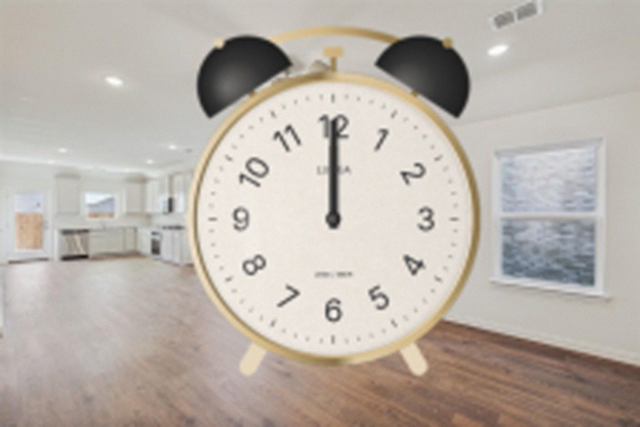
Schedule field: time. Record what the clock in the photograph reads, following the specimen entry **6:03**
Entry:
**12:00**
